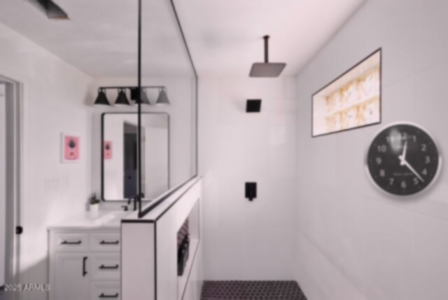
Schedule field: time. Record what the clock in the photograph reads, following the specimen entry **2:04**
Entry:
**12:23**
